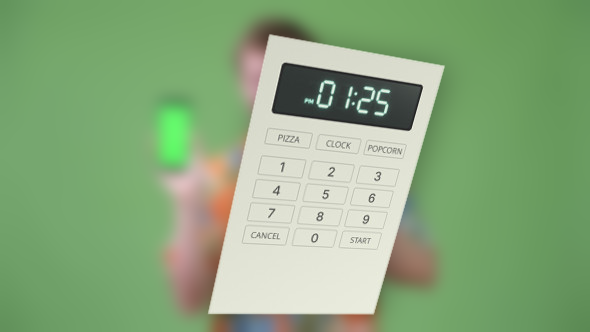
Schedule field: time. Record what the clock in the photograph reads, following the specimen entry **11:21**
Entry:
**1:25**
